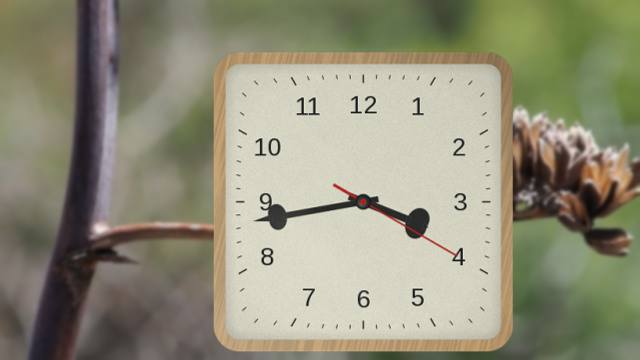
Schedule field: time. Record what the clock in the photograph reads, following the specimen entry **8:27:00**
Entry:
**3:43:20**
